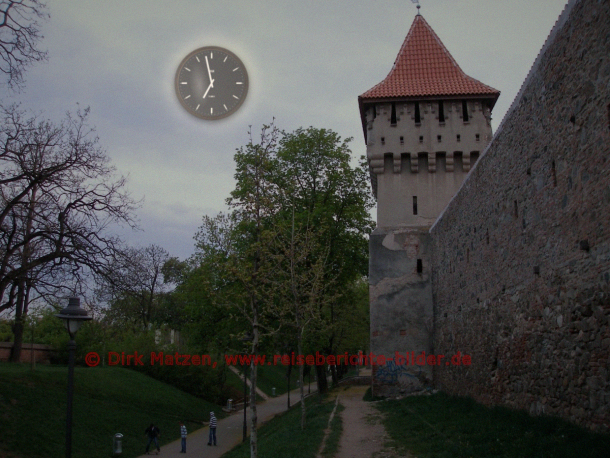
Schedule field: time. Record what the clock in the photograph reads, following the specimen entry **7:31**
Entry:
**6:58**
